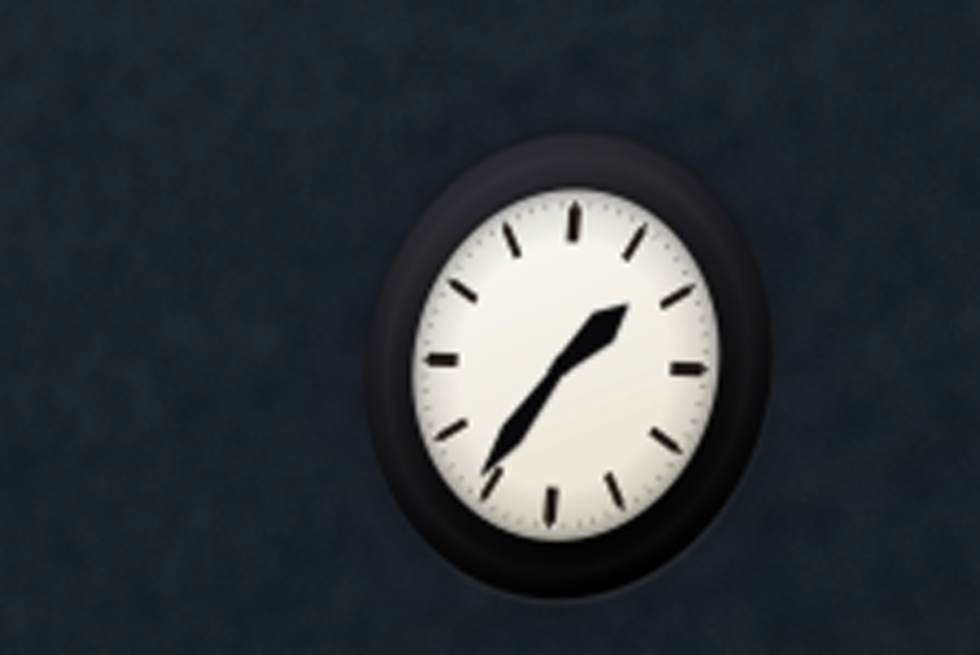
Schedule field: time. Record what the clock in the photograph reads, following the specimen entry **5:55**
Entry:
**1:36**
